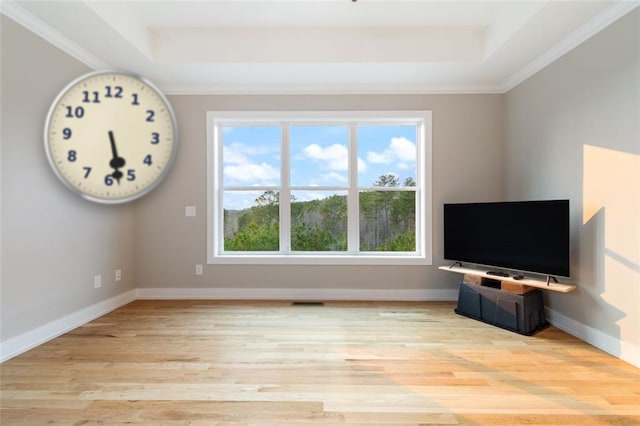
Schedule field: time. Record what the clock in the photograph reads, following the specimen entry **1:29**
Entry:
**5:28**
